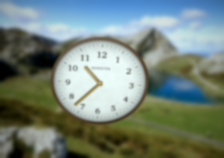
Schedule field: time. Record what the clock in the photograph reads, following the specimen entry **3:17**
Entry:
**10:37**
